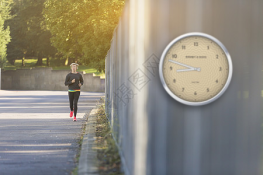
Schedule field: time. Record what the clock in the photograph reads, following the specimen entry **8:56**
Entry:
**8:48**
